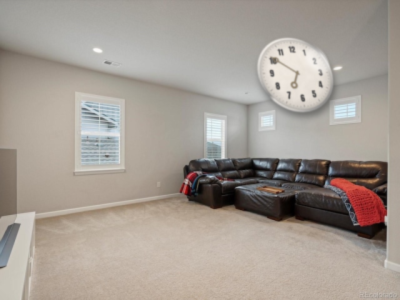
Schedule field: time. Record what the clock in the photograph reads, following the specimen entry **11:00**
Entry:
**6:51**
